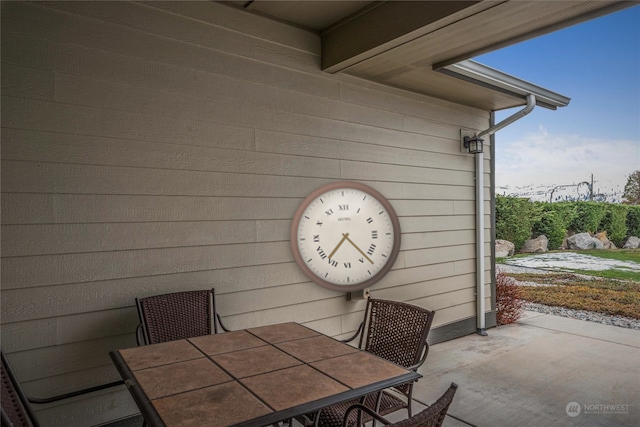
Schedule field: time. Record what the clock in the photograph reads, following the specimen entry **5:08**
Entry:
**7:23**
